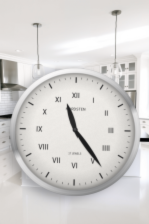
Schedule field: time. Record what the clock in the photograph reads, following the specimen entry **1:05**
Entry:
**11:24**
